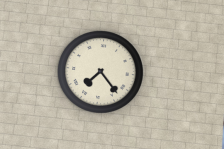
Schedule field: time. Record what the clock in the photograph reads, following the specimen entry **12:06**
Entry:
**7:23**
